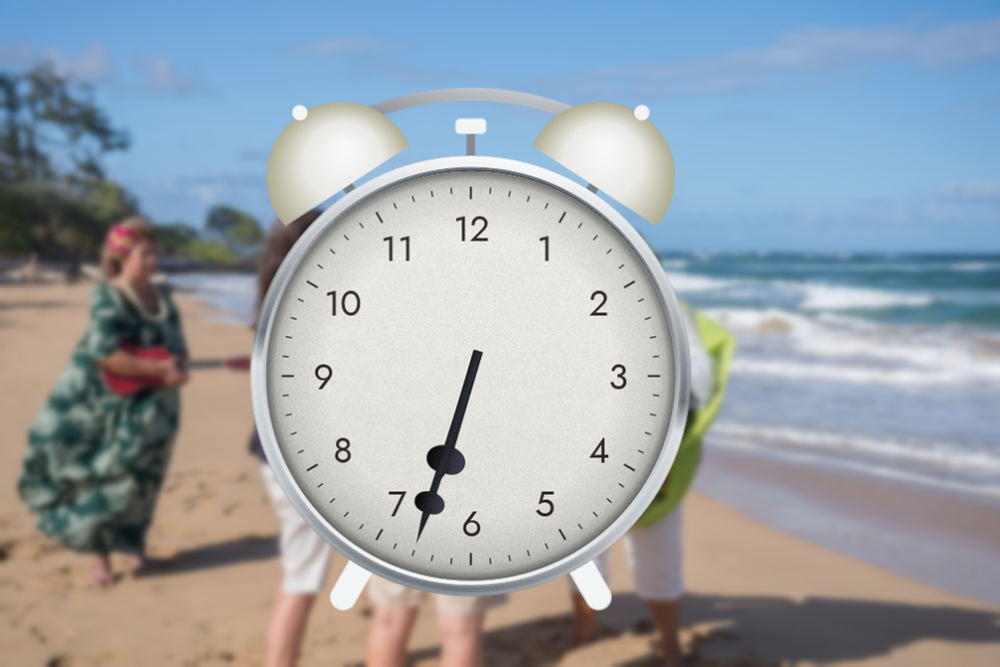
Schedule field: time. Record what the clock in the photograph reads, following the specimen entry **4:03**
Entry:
**6:33**
